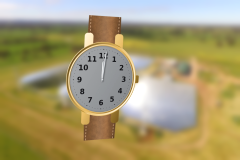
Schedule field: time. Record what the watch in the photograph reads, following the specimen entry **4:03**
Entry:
**12:01**
